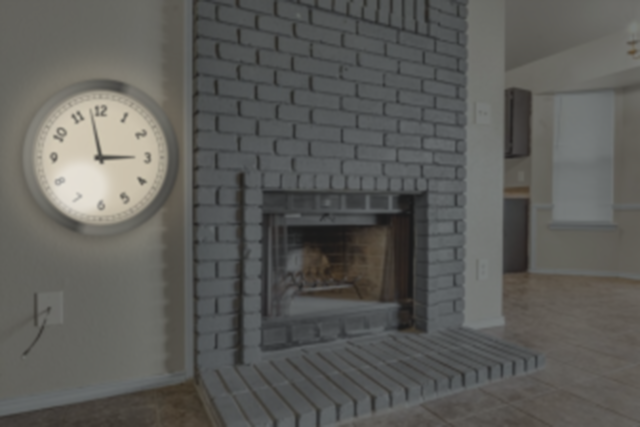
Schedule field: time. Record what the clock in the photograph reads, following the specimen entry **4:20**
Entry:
**2:58**
